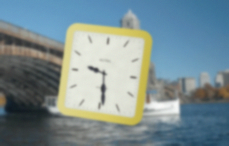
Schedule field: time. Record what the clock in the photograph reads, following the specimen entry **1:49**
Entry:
**9:29**
